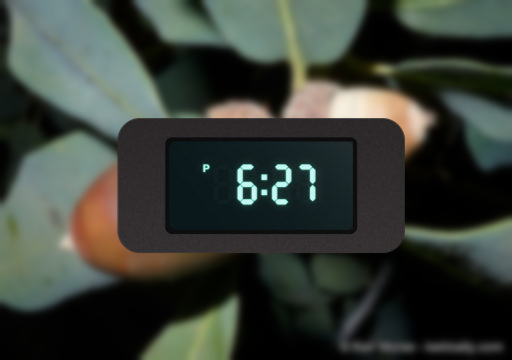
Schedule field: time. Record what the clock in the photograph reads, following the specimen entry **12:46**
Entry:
**6:27**
